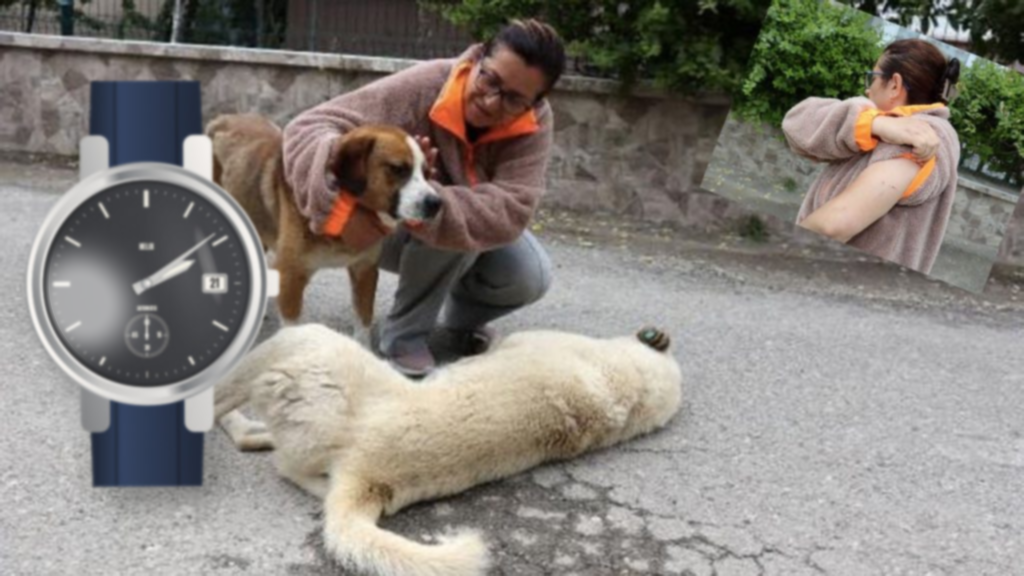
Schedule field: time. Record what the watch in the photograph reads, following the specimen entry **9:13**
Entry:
**2:09**
